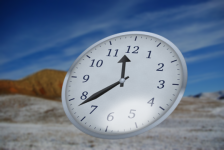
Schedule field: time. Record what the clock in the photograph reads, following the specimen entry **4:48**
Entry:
**11:38**
